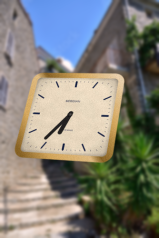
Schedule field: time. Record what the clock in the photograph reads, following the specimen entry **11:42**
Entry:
**6:36**
